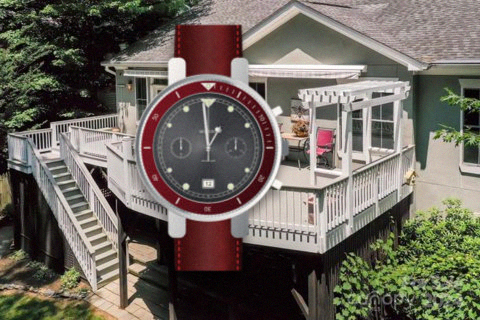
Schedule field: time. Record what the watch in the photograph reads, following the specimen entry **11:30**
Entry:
**12:59**
